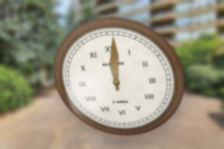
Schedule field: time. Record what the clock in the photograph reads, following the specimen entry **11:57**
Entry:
**12:01**
